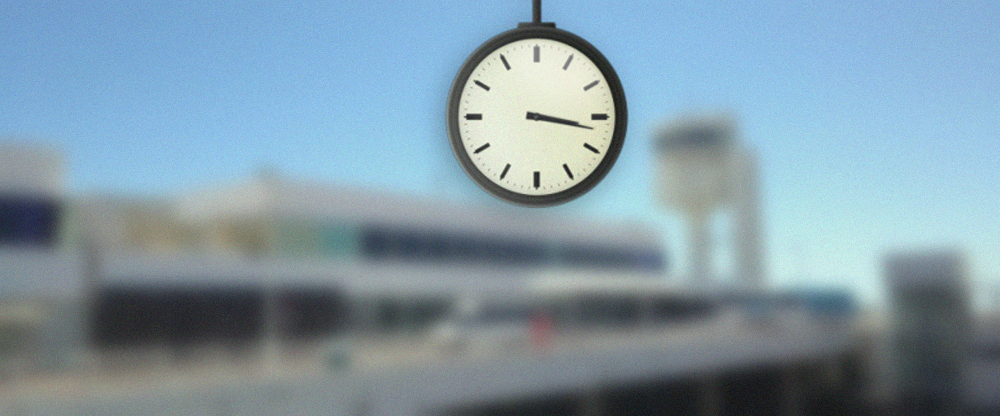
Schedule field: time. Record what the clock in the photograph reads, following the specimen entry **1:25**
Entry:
**3:17**
